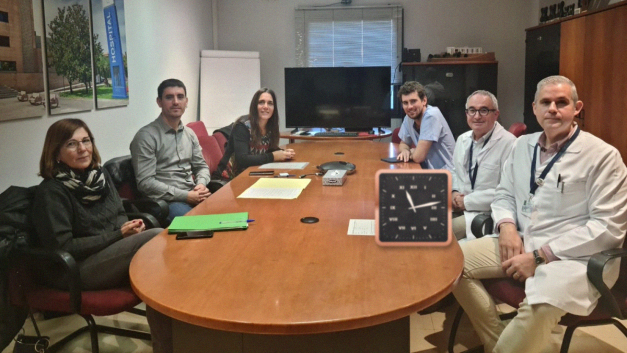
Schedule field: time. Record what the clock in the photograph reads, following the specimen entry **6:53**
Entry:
**11:13**
